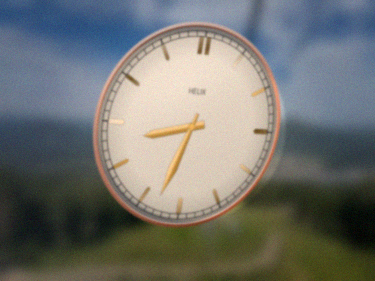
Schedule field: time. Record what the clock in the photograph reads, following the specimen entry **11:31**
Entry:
**8:33**
